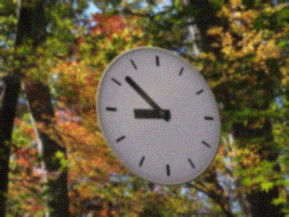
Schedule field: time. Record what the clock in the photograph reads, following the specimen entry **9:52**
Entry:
**8:52**
